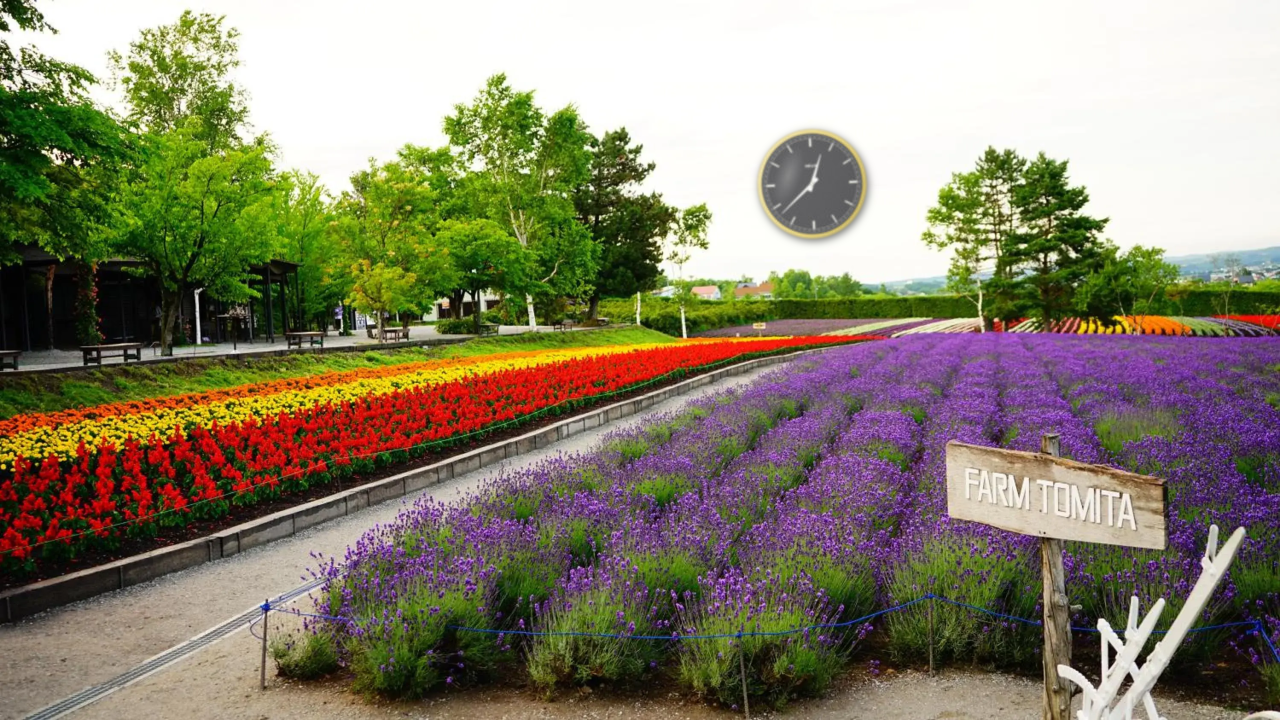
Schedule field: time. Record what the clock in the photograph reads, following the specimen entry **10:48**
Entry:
**12:38**
